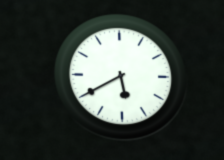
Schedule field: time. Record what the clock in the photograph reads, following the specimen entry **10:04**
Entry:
**5:40**
